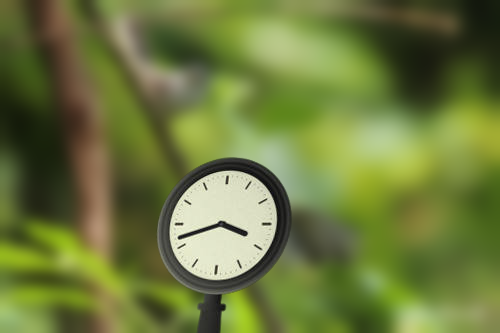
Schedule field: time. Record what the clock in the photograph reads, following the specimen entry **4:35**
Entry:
**3:42**
